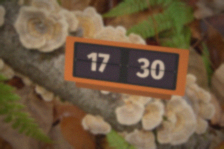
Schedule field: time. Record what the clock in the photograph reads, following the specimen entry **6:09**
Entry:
**17:30**
